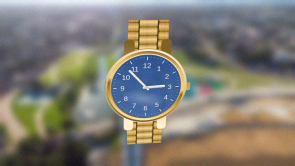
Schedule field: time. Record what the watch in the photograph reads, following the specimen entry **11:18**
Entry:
**2:53**
